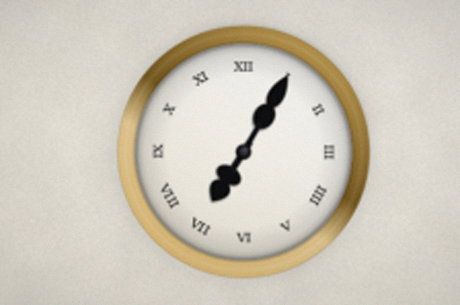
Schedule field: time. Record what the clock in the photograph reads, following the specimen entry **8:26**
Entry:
**7:05**
